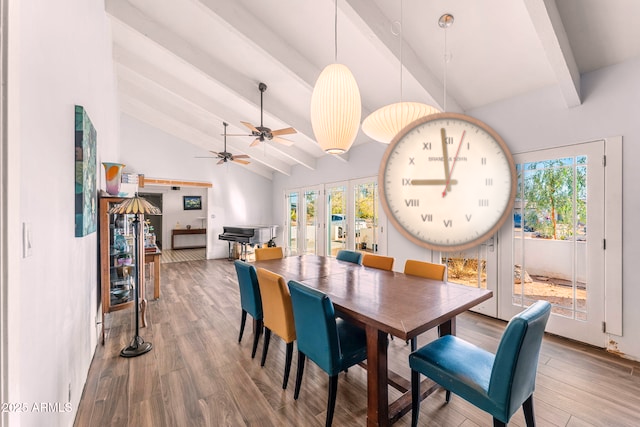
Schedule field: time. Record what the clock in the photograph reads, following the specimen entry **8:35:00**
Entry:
**8:59:03**
